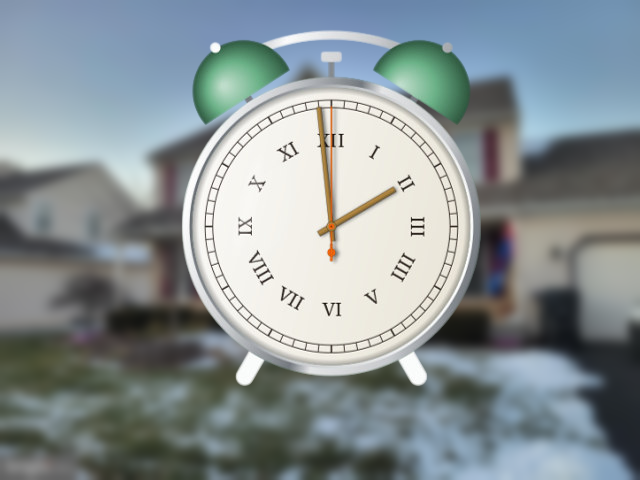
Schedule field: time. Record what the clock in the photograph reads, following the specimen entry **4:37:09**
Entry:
**1:59:00**
